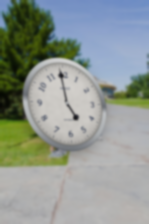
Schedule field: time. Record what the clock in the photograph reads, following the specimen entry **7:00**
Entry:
**4:59**
